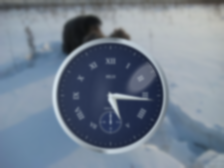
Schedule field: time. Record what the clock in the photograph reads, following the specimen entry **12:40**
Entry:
**5:16**
